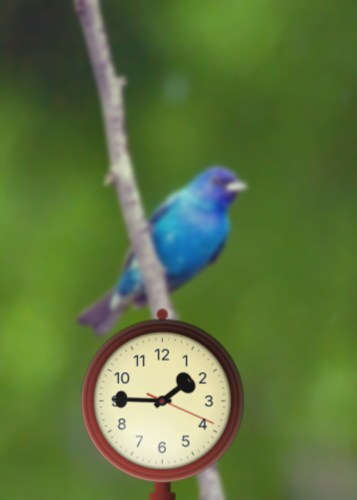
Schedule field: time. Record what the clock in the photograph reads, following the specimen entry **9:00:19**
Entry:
**1:45:19**
